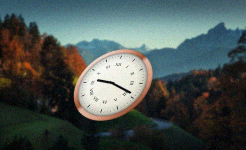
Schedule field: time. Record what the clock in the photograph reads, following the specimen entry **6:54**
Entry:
**9:19**
